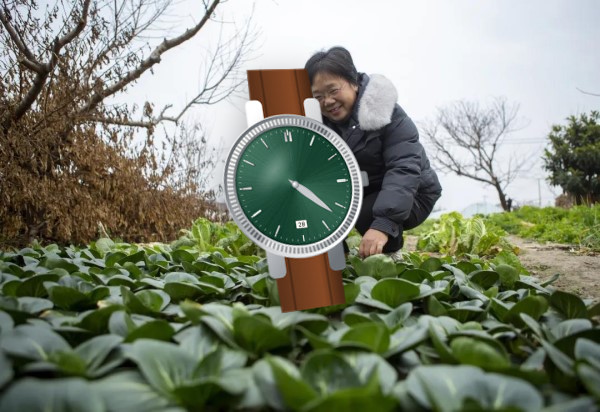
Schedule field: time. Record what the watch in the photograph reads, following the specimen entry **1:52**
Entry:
**4:22**
